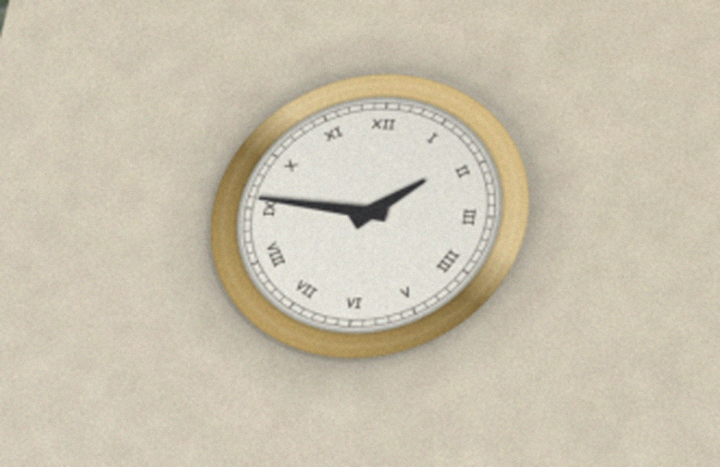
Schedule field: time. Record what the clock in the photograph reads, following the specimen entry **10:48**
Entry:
**1:46**
